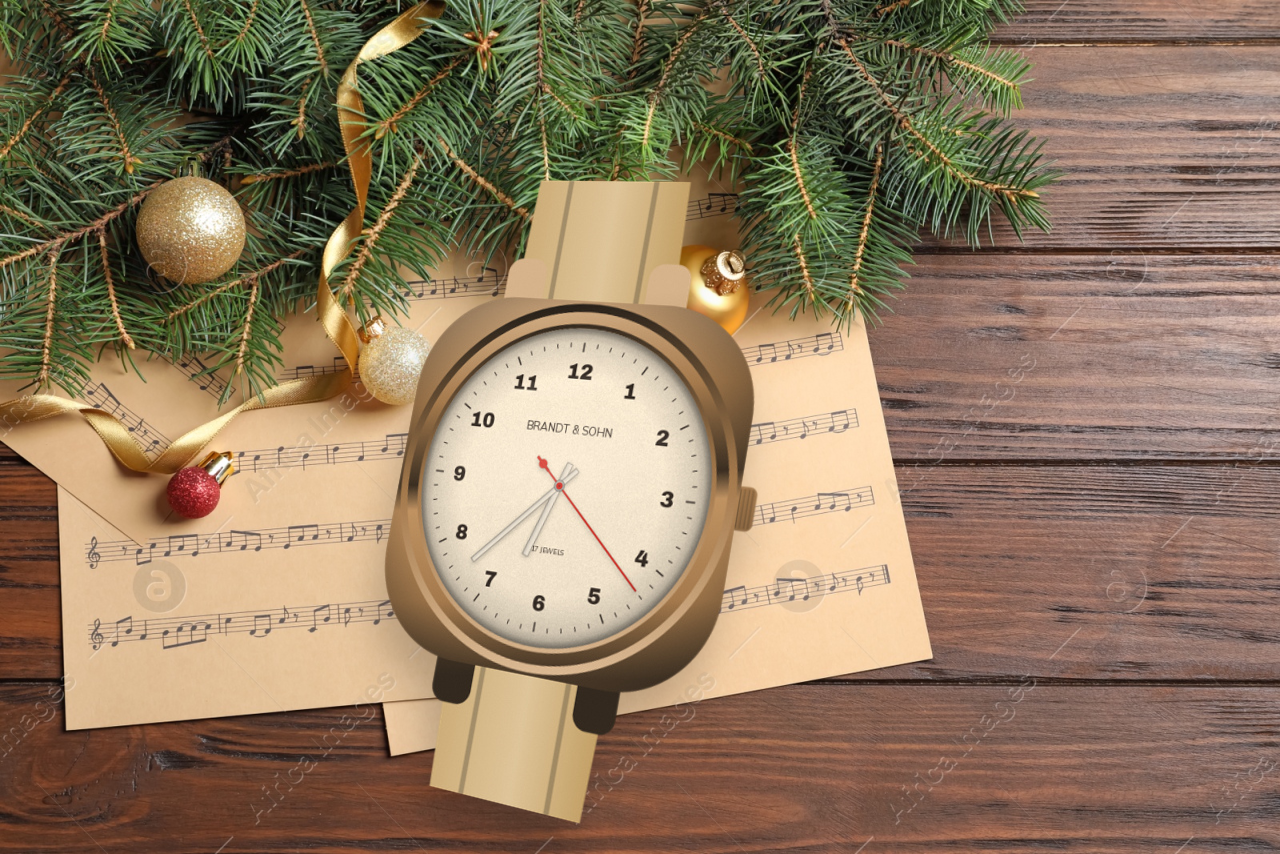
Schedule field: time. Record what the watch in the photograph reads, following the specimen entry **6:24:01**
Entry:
**6:37:22**
